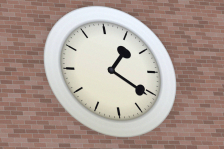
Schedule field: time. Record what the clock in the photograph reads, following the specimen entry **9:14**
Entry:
**1:21**
